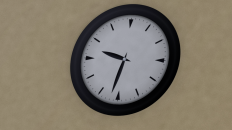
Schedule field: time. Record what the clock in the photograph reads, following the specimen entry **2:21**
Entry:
**9:32**
